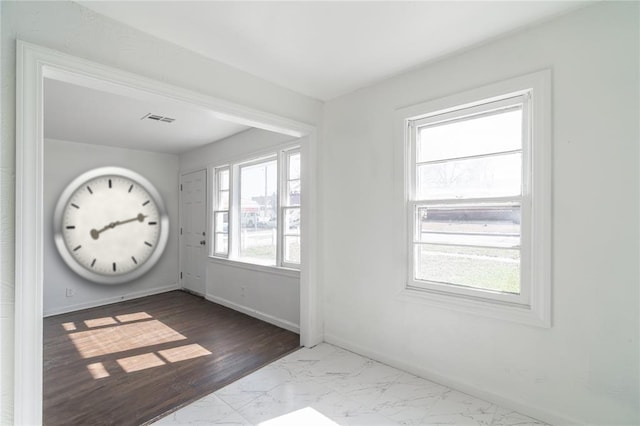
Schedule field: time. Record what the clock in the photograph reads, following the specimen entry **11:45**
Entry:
**8:13**
